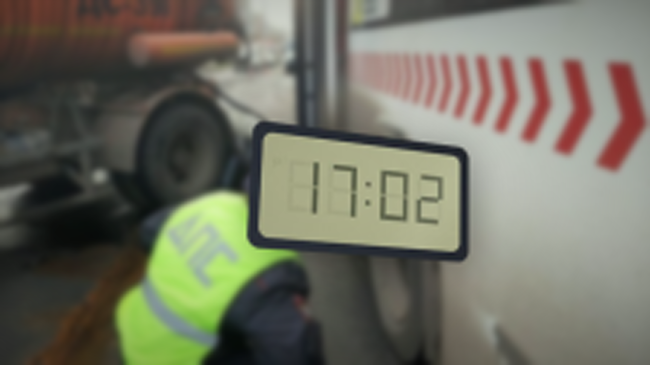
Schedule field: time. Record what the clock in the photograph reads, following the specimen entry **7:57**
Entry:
**17:02**
